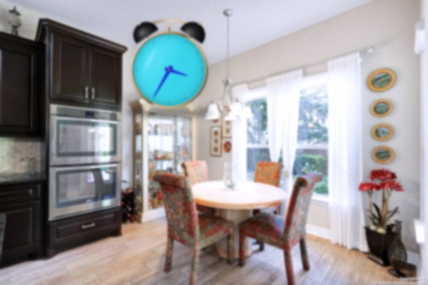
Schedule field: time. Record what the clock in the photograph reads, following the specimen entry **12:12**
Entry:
**3:35**
